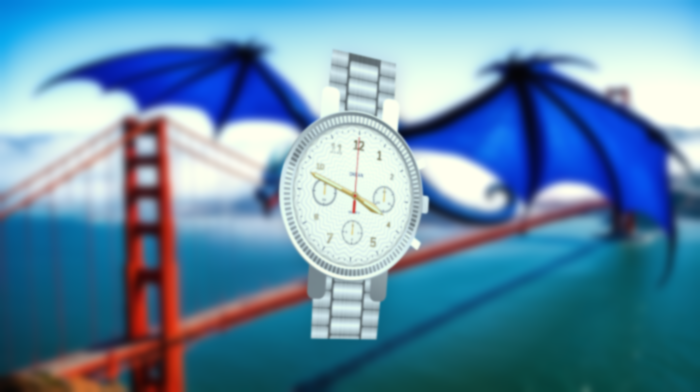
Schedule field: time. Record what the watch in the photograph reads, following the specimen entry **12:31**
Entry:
**3:48**
